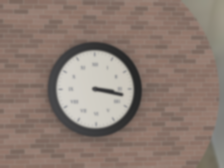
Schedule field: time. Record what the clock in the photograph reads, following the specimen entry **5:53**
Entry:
**3:17**
